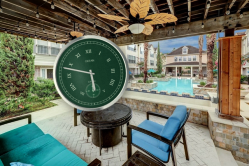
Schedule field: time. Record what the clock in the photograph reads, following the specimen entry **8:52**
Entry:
**5:48**
